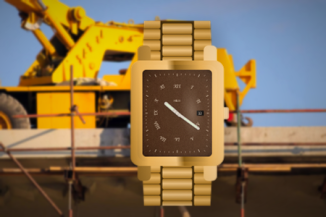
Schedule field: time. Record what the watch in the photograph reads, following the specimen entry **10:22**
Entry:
**10:21**
